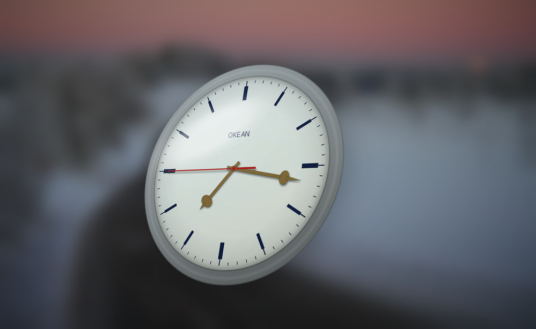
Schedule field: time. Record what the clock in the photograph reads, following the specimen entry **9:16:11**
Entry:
**7:16:45**
